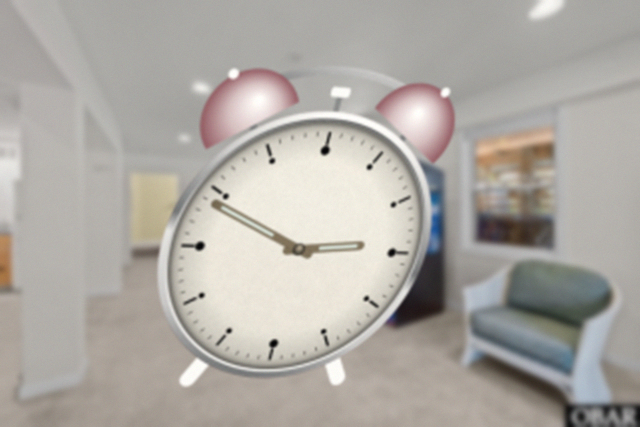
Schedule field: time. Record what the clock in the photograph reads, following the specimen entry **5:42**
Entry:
**2:49**
